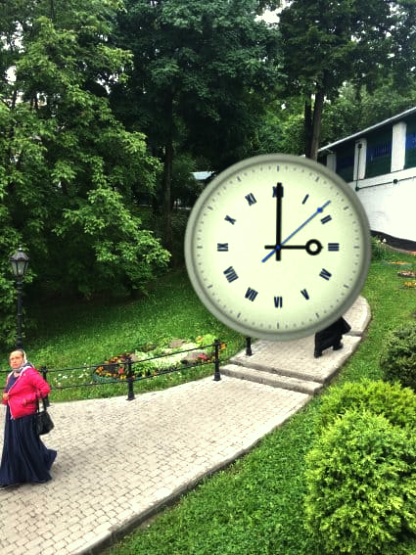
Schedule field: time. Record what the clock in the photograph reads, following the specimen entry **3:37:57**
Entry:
**3:00:08**
